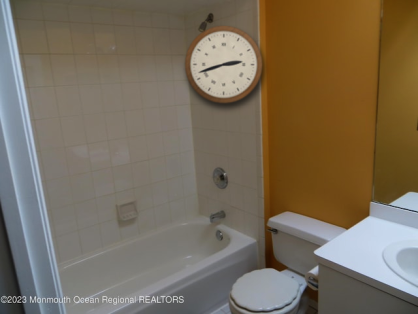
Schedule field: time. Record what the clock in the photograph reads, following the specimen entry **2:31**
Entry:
**2:42**
